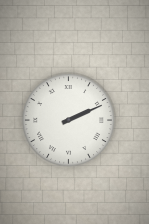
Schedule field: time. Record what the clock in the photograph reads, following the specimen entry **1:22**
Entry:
**2:11**
